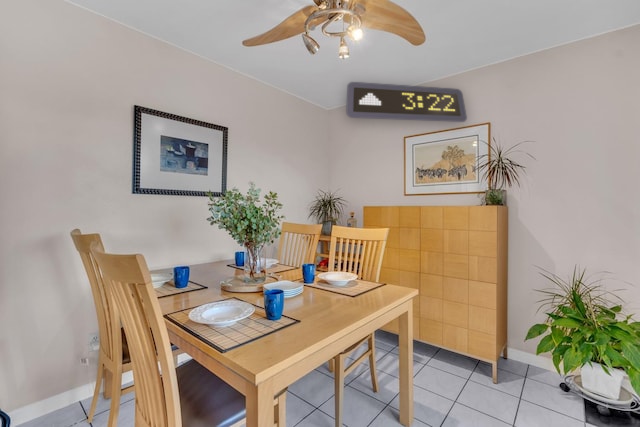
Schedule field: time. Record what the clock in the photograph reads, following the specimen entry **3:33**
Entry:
**3:22**
